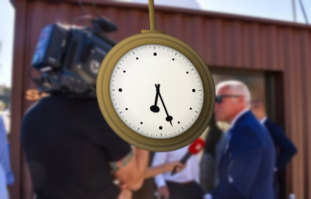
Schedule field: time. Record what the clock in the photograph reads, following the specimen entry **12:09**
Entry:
**6:27**
